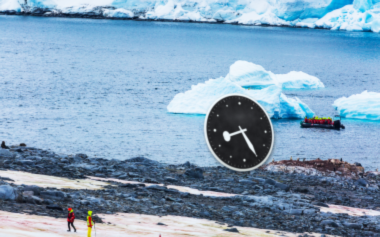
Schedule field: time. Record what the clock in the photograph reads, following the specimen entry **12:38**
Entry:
**8:25**
